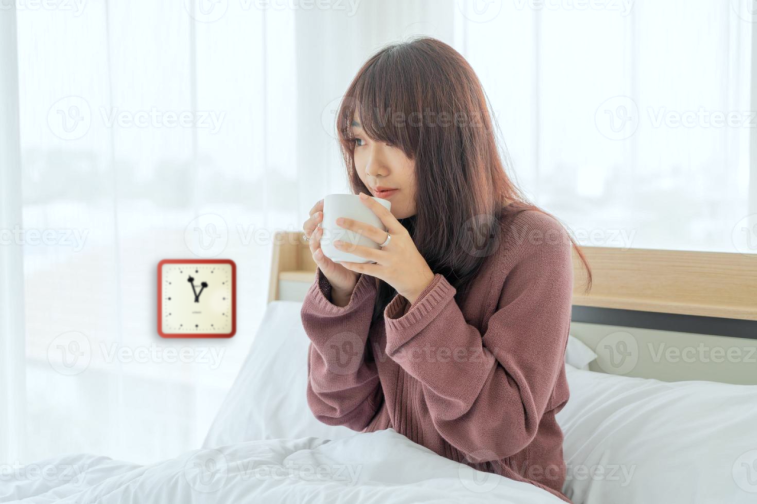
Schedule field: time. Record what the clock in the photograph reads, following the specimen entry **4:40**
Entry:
**12:57**
